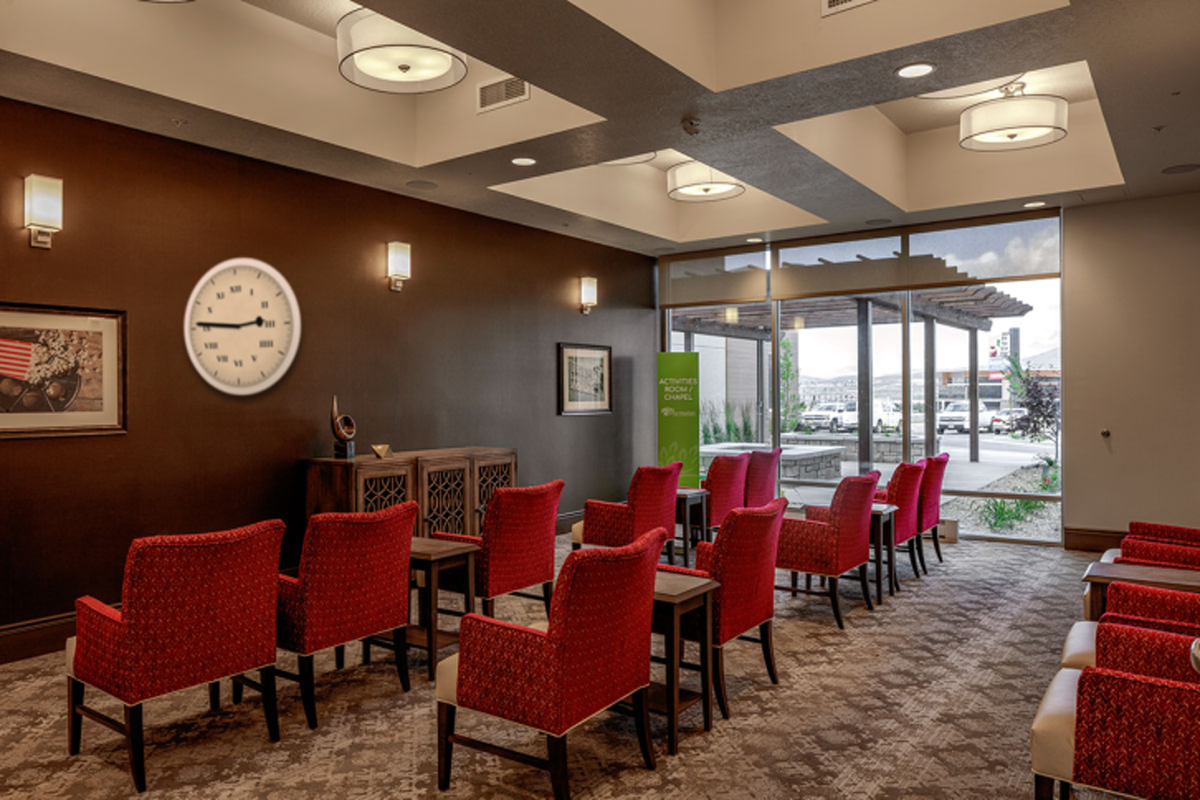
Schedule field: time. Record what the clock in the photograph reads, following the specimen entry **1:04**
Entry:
**2:46**
